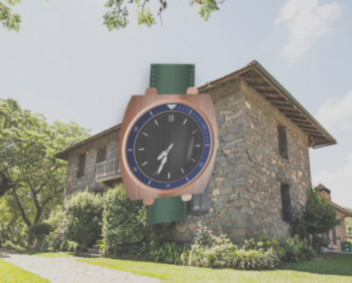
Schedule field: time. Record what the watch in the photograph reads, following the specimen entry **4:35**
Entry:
**7:34**
